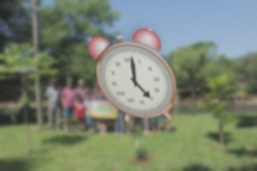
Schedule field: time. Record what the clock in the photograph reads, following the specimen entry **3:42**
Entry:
**5:02**
